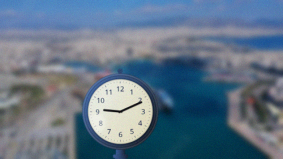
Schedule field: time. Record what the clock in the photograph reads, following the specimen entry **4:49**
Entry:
**9:11**
